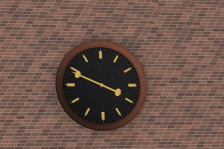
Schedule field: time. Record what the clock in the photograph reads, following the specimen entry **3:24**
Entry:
**3:49**
